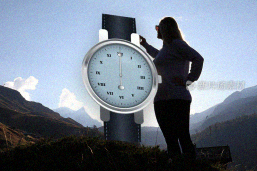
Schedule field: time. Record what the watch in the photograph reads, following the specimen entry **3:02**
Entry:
**6:00**
